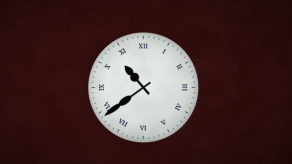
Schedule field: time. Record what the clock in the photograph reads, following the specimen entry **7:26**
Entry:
**10:39**
